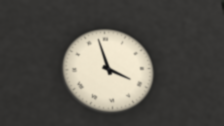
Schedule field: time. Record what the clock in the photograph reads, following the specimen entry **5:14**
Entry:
**3:58**
